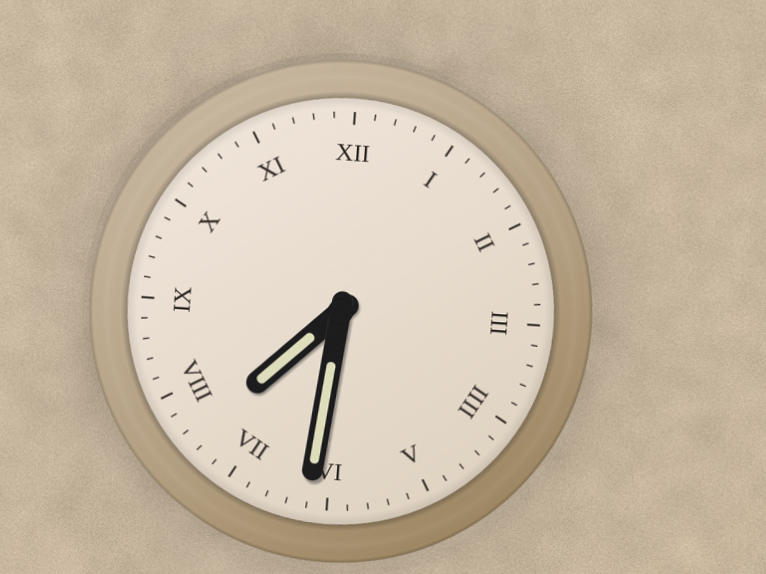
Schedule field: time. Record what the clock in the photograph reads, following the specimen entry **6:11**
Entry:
**7:31**
